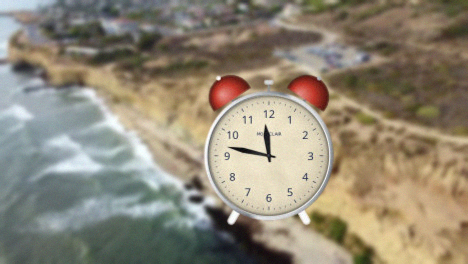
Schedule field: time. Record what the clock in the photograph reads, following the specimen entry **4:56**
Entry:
**11:47**
